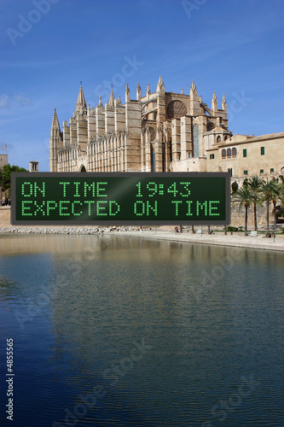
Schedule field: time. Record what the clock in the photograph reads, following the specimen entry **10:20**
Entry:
**19:43**
